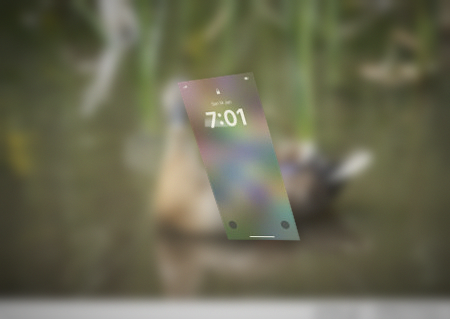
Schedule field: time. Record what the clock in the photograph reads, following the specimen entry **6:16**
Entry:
**7:01**
